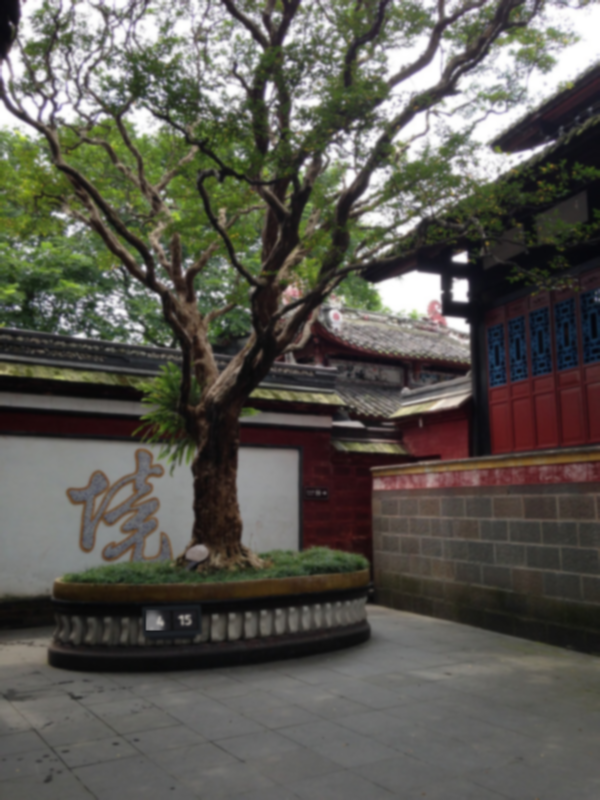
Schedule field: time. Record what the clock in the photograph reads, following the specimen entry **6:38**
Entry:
**4:15**
